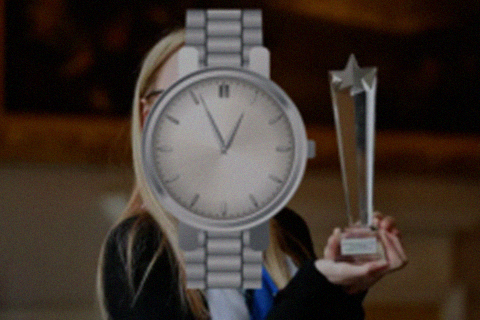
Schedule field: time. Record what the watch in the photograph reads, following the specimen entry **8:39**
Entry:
**12:56**
